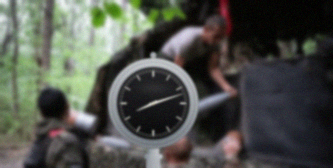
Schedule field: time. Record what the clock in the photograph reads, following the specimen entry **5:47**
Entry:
**8:12**
